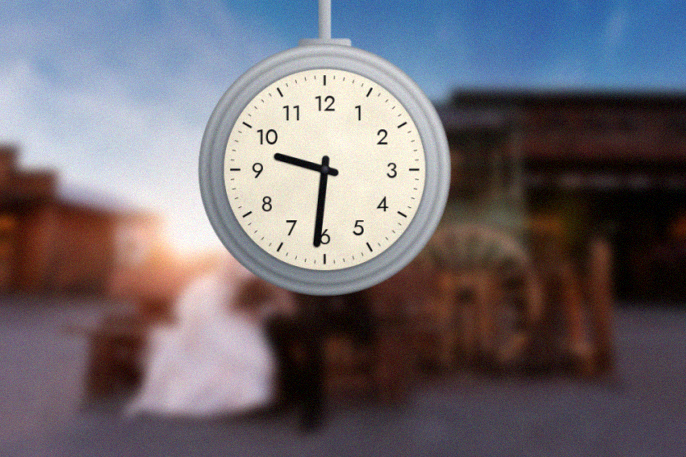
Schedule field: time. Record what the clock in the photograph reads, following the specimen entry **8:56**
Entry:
**9:31**
